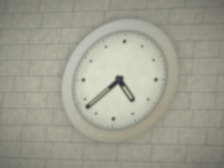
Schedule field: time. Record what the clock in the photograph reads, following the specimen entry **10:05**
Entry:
**4:38**
